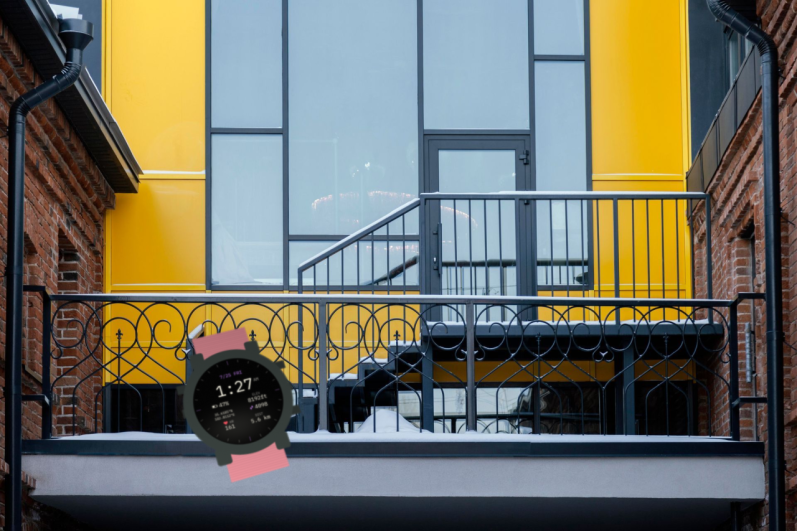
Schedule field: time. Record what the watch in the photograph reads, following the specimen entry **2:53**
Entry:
**1:27**
